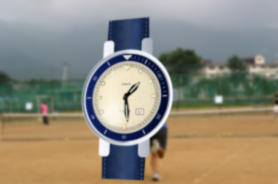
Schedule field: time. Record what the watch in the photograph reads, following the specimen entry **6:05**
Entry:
**1:29**
